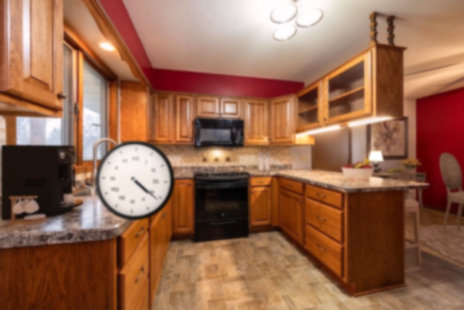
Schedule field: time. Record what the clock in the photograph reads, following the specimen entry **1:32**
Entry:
**4:21**
